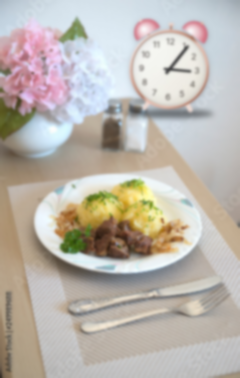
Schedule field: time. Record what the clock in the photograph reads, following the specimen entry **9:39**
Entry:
**3:06**
